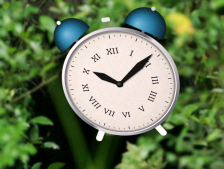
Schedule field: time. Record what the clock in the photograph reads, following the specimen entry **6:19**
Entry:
**10:09**
